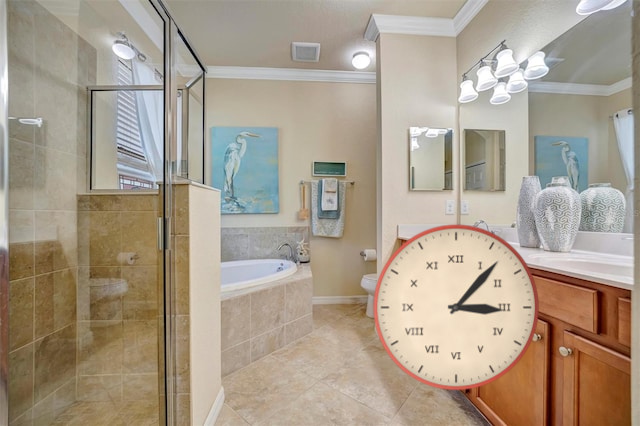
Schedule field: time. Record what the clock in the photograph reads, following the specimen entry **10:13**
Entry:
**3:07**
